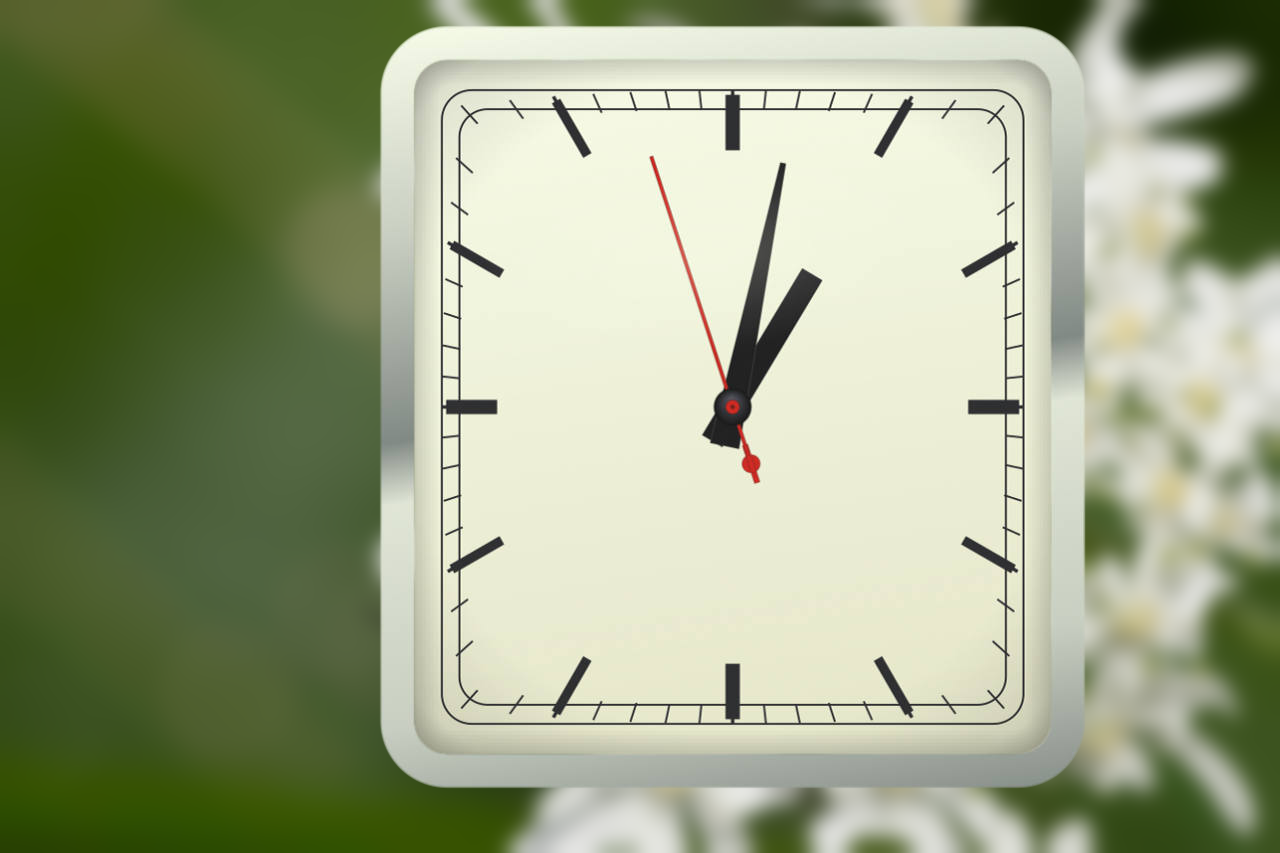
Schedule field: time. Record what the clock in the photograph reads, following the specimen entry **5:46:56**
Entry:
**1:01:57**
